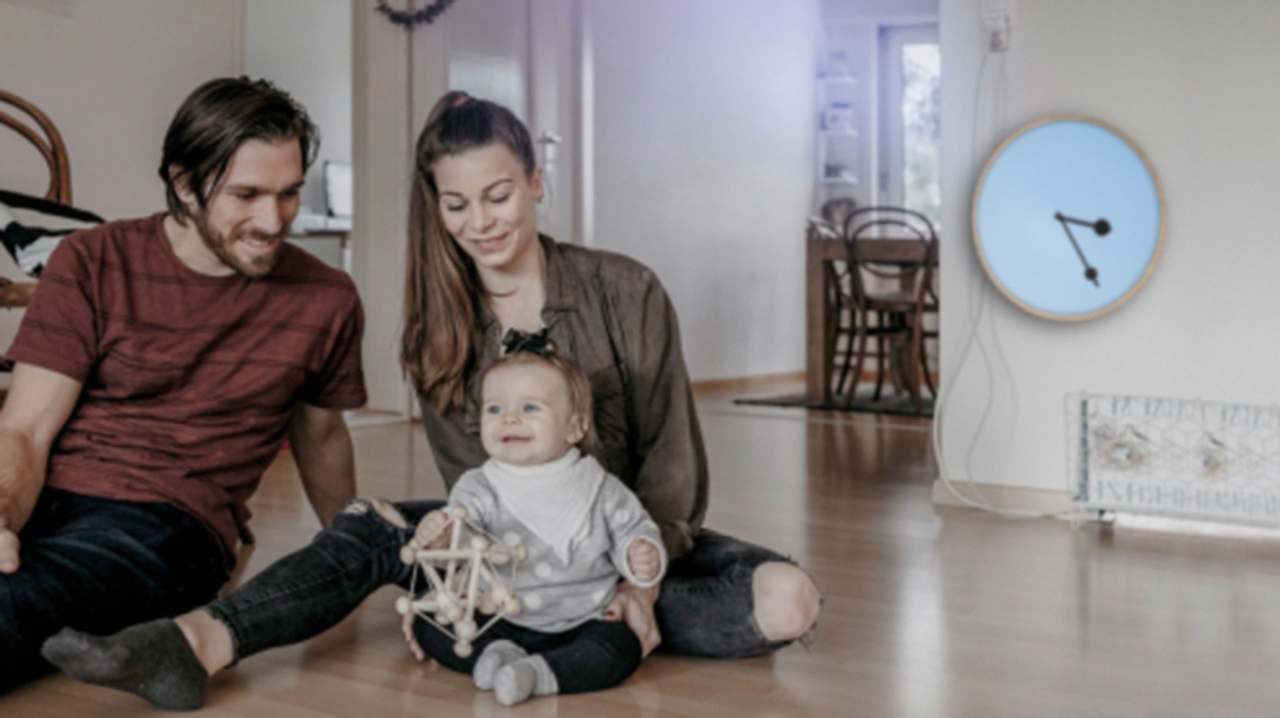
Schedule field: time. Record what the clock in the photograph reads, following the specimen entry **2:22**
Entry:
**3:25**
